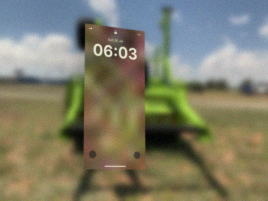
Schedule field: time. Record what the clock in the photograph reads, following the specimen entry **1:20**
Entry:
**6:03**
